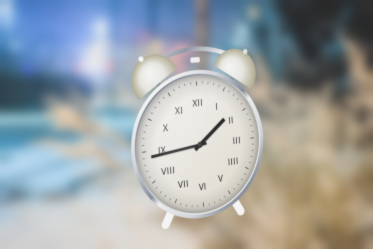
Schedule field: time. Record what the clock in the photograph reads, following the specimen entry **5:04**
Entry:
**1:44**
